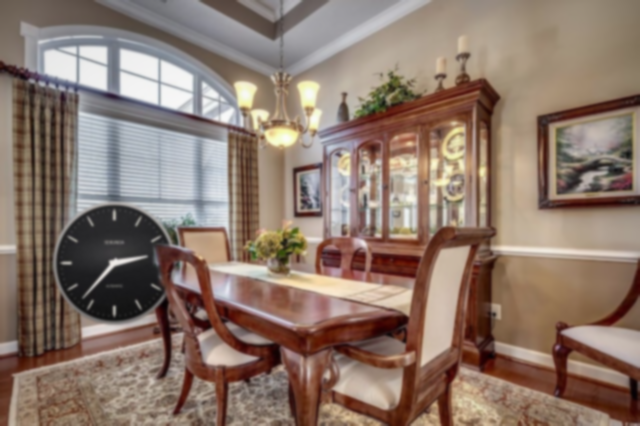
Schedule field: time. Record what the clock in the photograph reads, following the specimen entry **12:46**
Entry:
**2:37**
